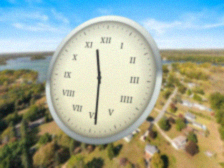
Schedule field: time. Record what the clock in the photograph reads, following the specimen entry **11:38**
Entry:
**11:29**
